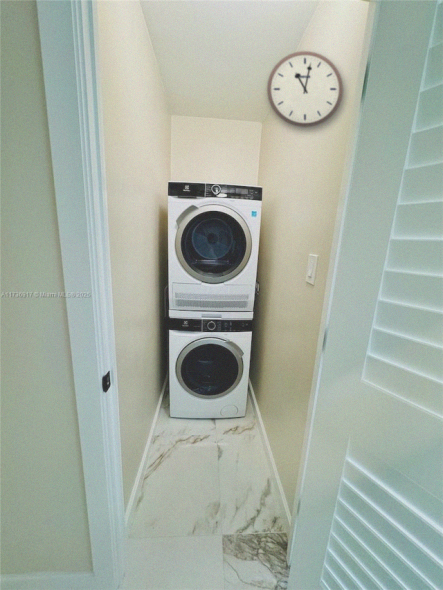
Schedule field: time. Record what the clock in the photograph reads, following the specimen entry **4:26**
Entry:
**11:02**
